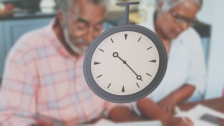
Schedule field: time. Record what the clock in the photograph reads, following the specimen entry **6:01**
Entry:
**10:23**
